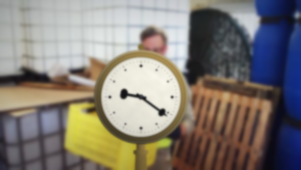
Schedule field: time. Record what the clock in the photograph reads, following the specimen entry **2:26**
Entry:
**9:21**
